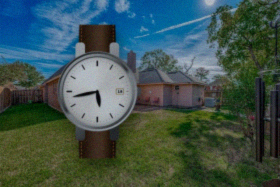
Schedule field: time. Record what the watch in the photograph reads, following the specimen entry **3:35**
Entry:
**5:43**
